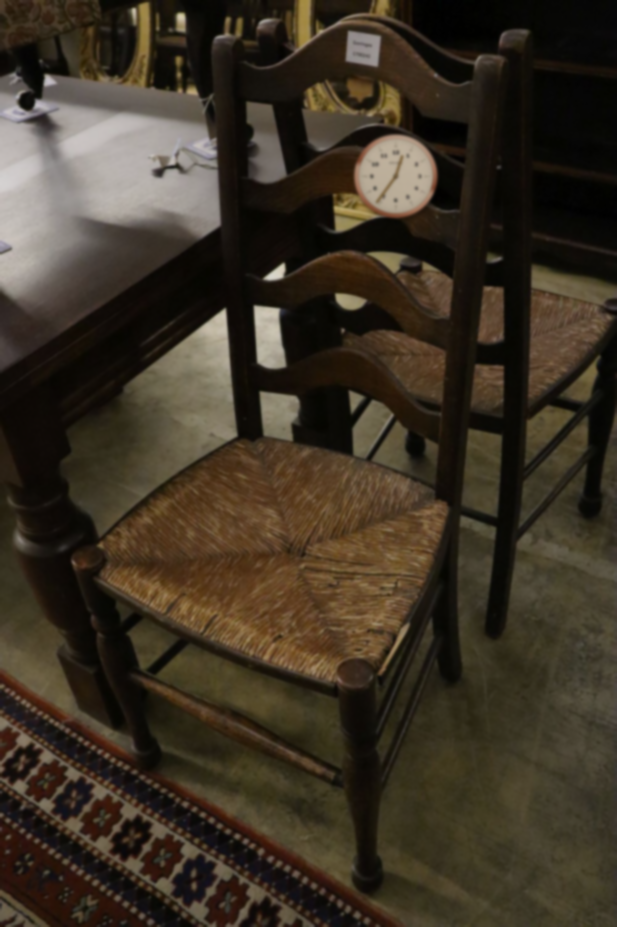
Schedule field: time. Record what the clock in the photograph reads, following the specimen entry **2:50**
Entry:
**12:36**
